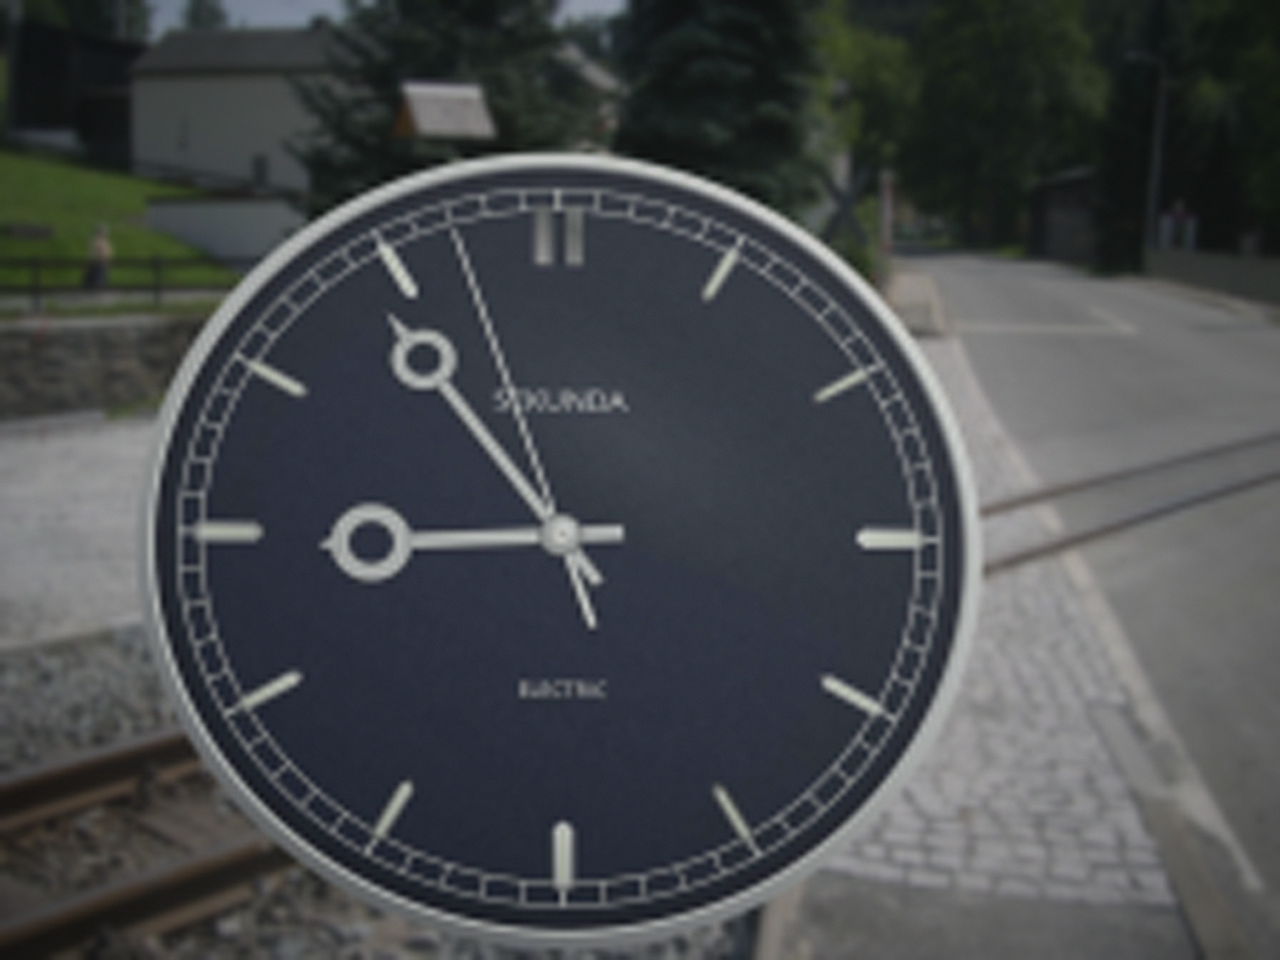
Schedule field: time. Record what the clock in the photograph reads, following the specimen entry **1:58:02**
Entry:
**8:53:57**
